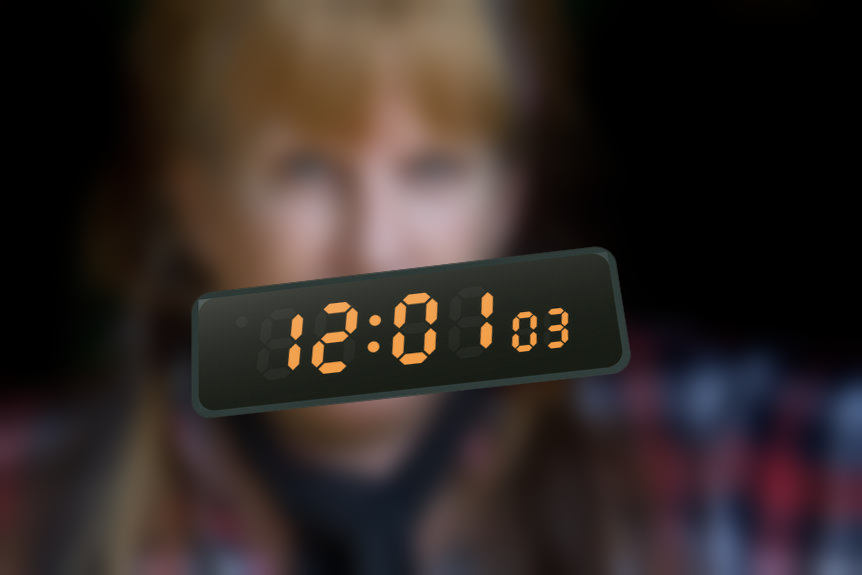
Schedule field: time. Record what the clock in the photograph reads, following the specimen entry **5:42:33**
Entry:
**12:01:03**
